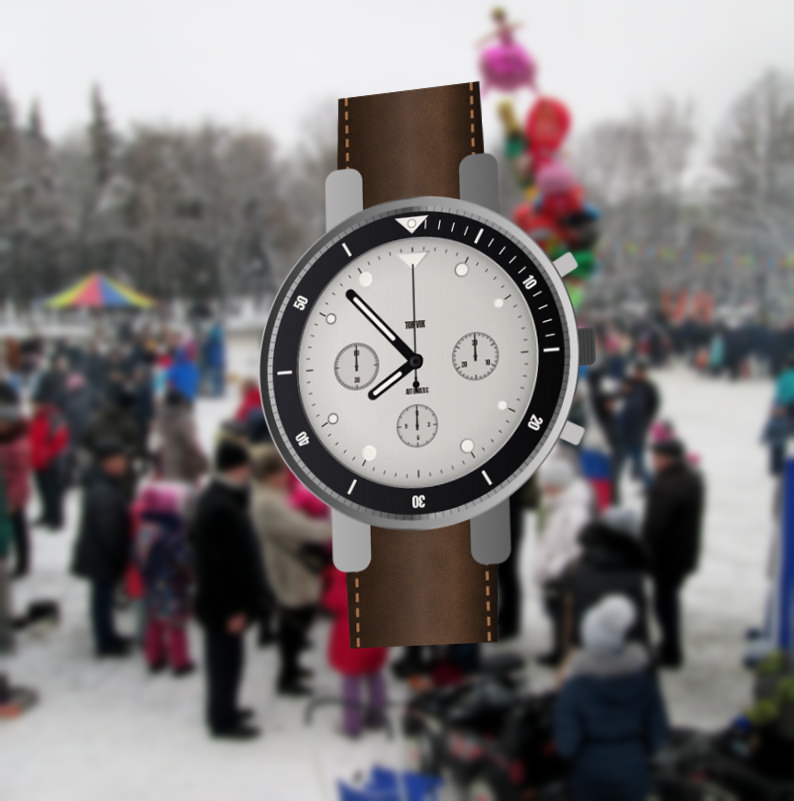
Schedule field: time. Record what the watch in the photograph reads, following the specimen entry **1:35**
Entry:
**7:53**
